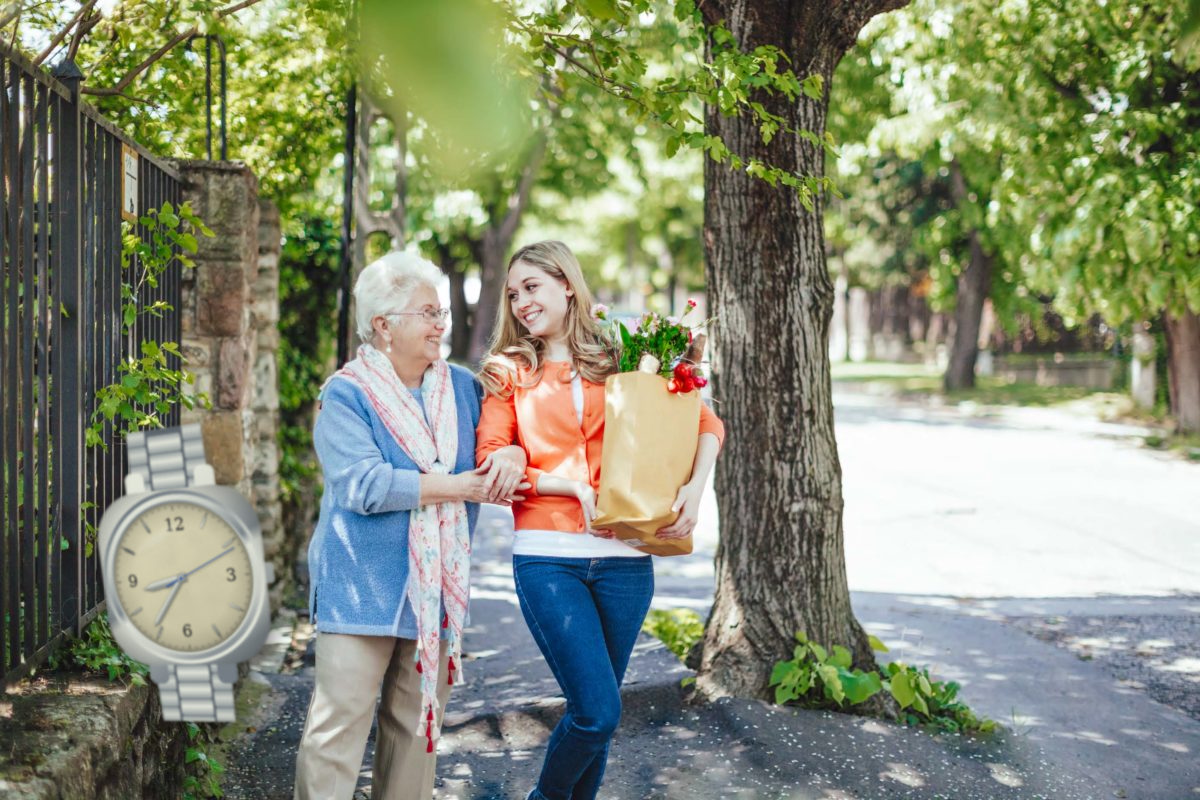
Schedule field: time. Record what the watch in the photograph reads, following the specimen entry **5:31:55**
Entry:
**8:36:11**
